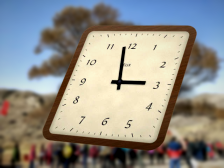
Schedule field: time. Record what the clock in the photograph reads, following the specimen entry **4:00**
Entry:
**2:58**
